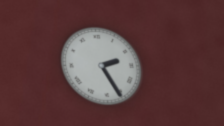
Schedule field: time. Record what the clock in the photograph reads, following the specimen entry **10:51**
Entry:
**2:26**
